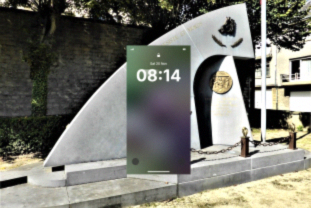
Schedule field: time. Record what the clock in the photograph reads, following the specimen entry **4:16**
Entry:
**8:14**
